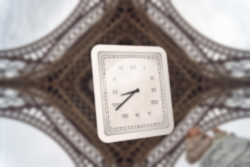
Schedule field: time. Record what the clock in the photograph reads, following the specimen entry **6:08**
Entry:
**8:39**
